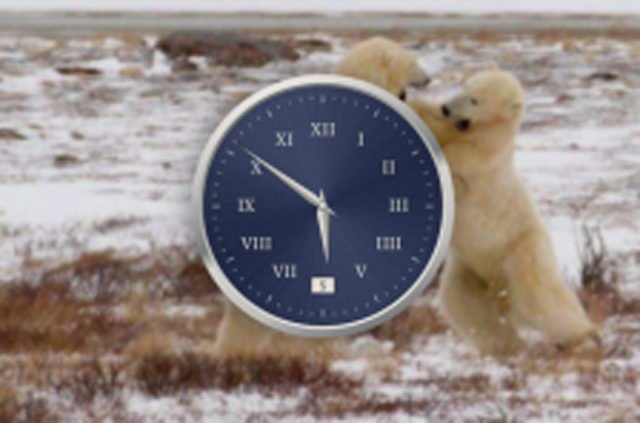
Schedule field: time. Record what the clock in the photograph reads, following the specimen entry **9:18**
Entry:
**5:51**
